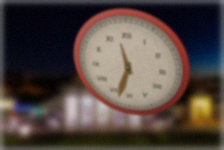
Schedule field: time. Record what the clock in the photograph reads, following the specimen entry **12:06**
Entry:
**11:33**
